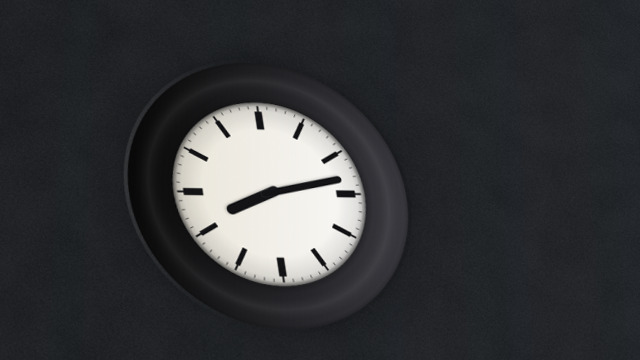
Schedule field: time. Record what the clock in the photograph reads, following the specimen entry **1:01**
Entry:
**8:13**
